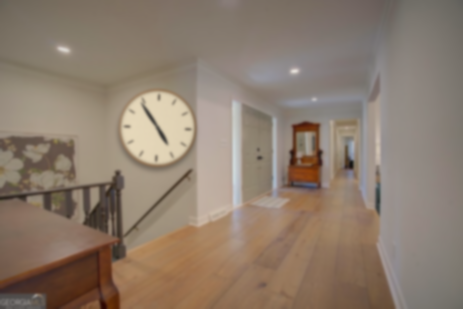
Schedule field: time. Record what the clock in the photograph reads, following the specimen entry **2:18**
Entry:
**4:54**
